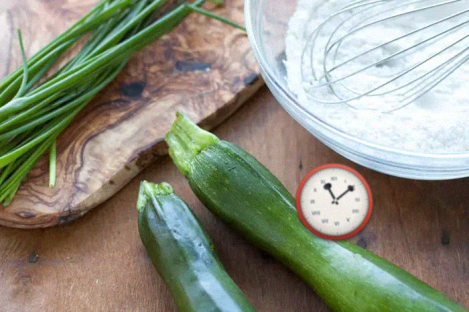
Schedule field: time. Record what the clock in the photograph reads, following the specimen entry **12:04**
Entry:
**11:09**
